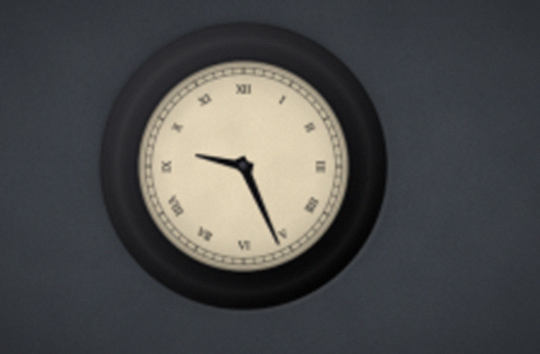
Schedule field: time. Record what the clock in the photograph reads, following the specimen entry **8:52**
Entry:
**9:26**
